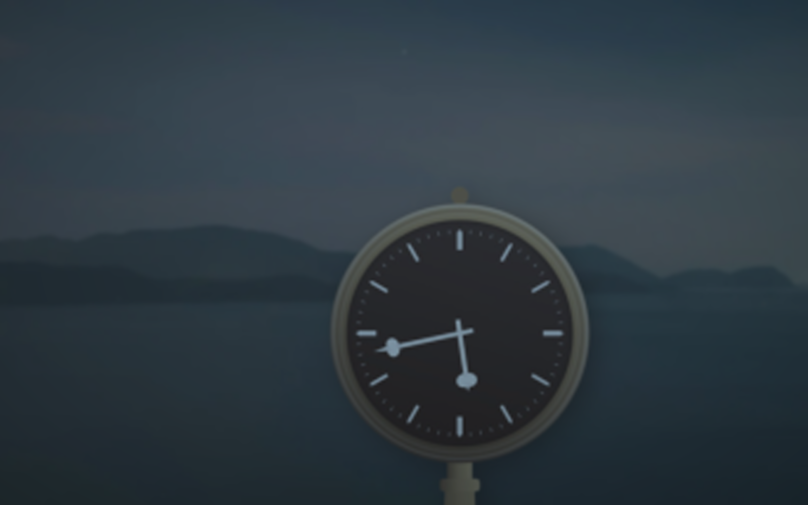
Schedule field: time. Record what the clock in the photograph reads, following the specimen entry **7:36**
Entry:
**5:43**
